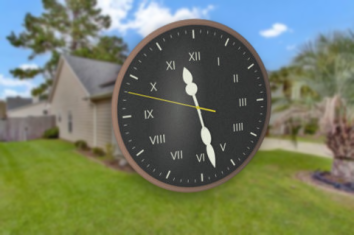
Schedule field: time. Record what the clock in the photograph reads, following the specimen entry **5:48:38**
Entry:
**11:27:48**
